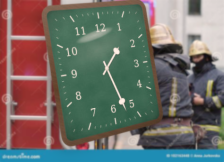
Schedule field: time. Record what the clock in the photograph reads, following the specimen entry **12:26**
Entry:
**1:27**
